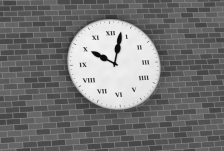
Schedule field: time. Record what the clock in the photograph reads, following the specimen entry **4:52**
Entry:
**10:03**
